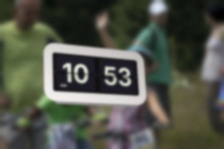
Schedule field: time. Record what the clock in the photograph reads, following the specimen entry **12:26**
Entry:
**10:53**
